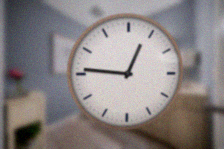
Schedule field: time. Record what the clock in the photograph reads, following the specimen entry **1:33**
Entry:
**12:46**
